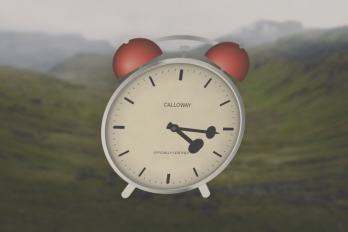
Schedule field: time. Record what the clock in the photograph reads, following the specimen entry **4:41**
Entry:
**4:16**
